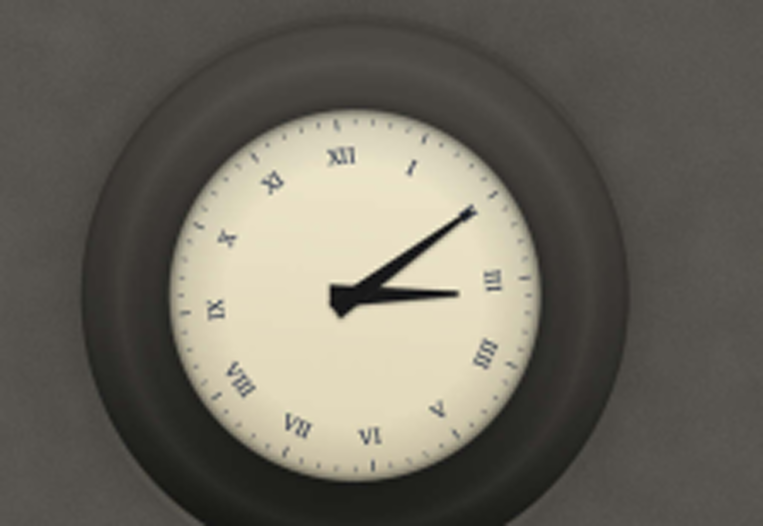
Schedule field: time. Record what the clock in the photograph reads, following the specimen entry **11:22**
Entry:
**3:10**
